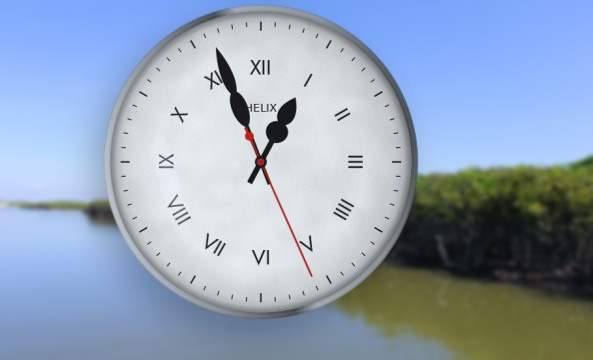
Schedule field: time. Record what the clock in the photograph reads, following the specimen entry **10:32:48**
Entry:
**12:56:26**
